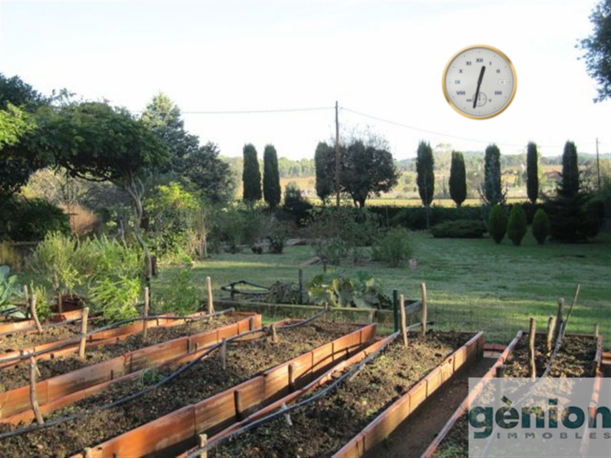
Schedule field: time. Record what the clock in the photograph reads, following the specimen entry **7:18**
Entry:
**12:32**
